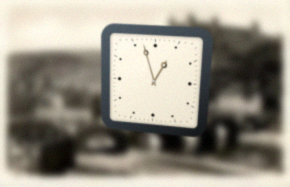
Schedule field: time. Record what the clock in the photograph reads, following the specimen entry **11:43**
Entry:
**12:57**
